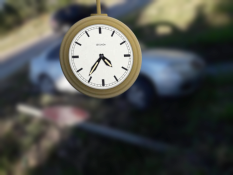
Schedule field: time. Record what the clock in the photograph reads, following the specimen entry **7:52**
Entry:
**4:36**
